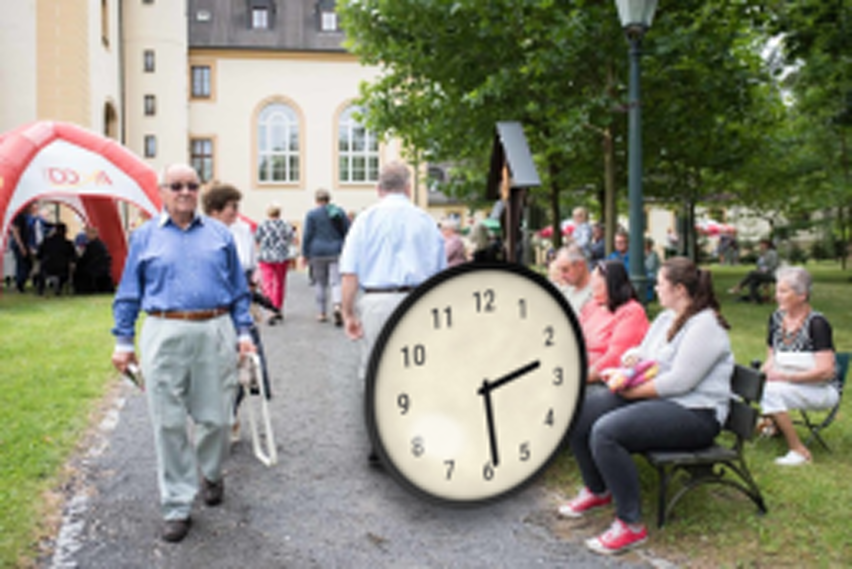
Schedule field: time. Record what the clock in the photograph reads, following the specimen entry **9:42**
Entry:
**2:29**
